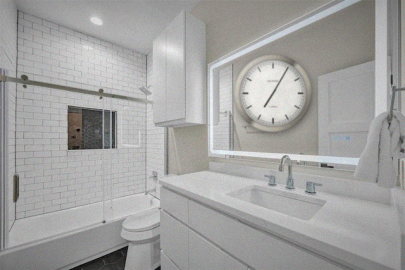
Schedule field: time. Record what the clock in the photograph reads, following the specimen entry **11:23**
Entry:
**7:05**
